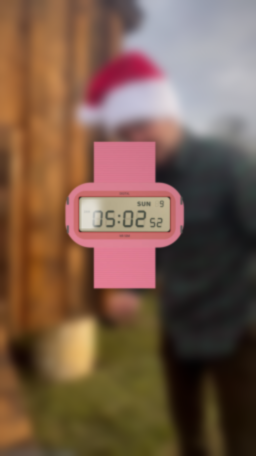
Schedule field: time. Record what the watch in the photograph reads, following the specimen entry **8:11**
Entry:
**5:02**
